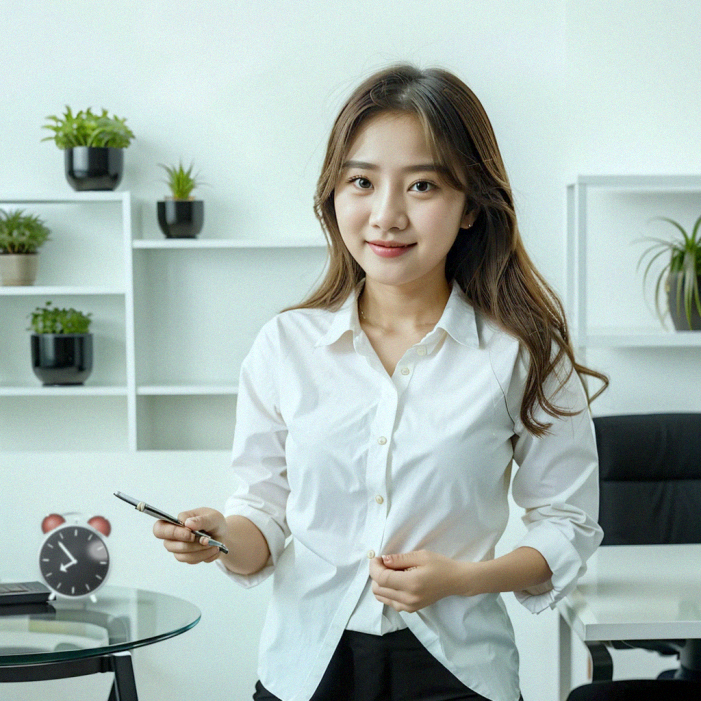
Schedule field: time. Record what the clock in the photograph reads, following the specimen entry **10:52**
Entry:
**7:53**
